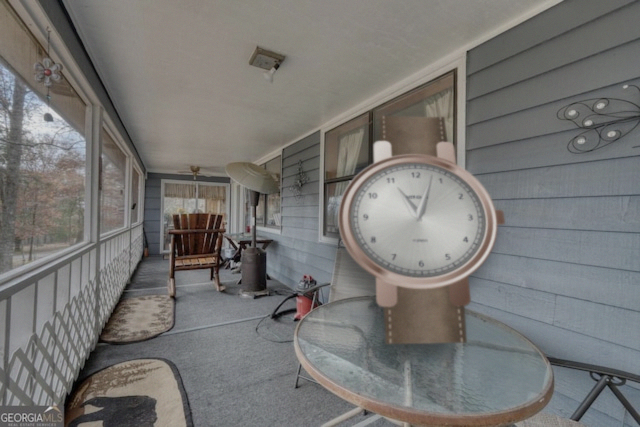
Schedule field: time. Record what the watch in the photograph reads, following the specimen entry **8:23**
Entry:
**11:03**
